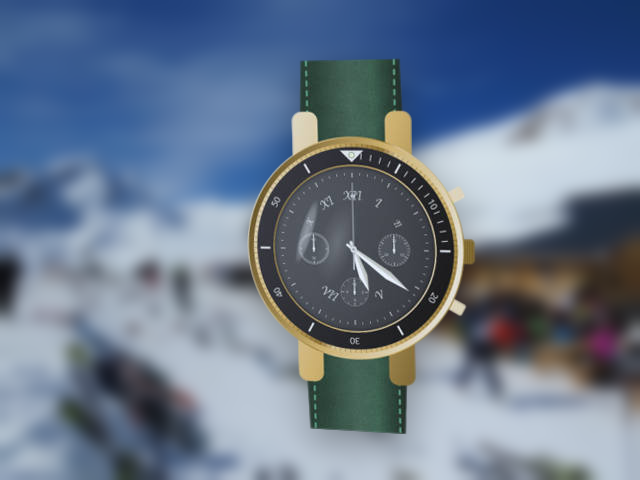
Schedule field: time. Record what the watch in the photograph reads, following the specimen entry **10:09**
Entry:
**5:21**
